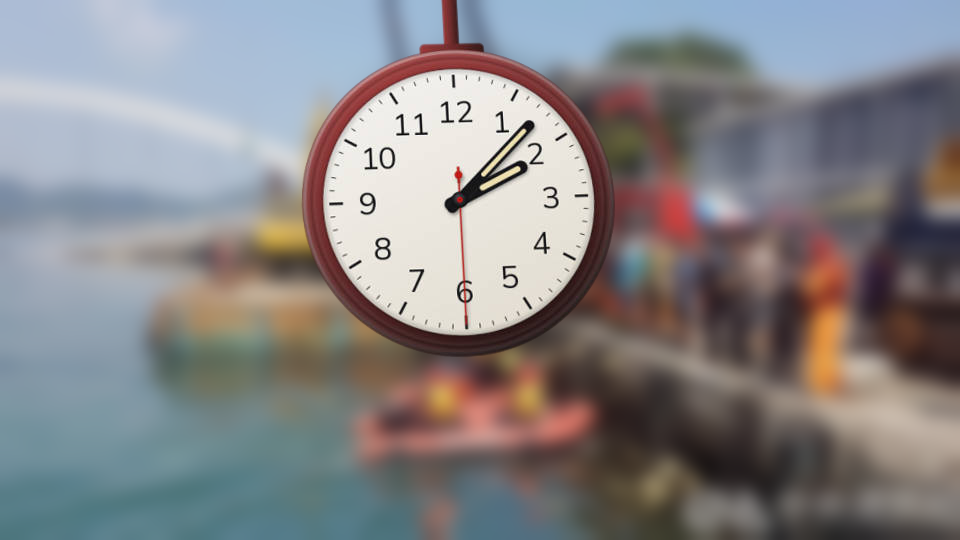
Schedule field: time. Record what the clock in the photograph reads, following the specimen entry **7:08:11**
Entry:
**2:07:30**
